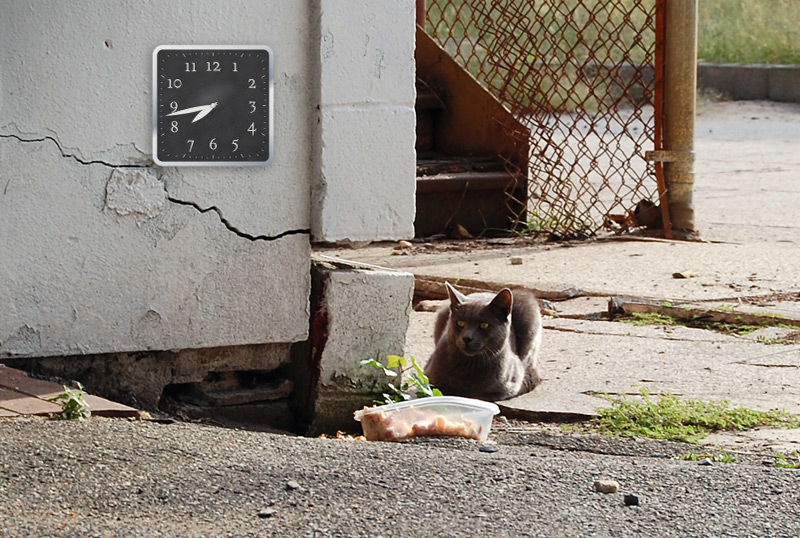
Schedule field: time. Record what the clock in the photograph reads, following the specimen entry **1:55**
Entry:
**7:43**
